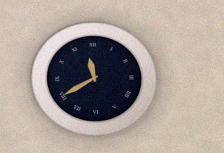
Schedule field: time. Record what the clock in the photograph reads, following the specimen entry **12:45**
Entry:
**11:40**
